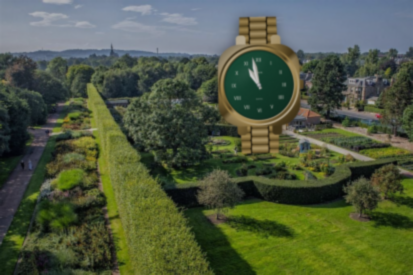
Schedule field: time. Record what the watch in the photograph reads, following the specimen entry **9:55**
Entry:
**10:58**
